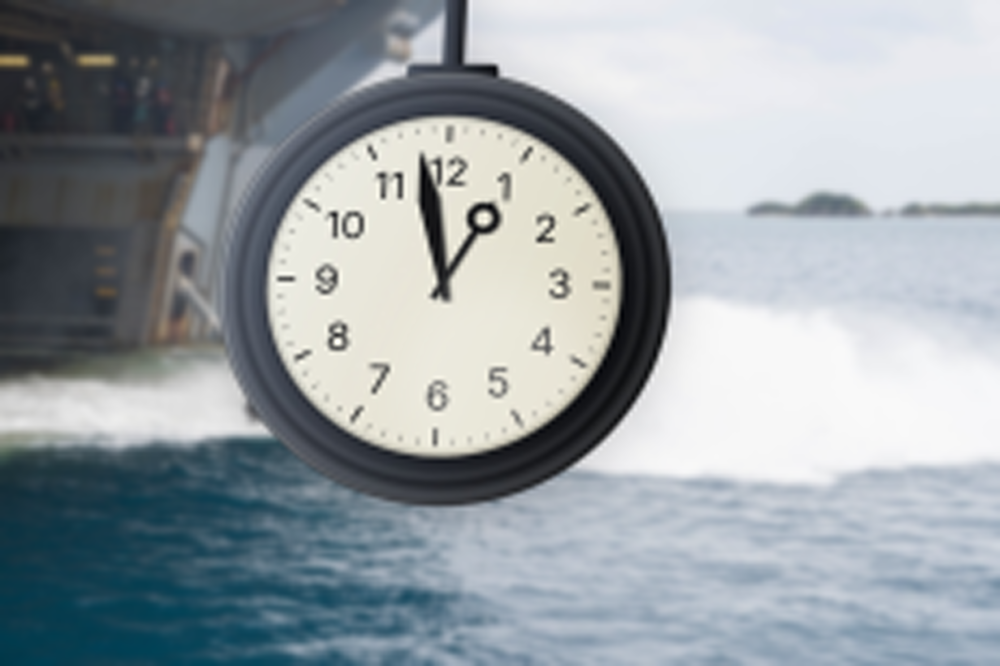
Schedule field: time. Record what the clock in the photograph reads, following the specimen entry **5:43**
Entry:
**12:58**
